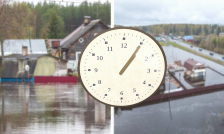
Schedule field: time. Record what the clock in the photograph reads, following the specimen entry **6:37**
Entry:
**1:05**
